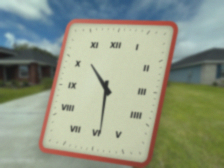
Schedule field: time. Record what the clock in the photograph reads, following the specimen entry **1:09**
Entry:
**10:29**
